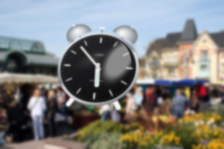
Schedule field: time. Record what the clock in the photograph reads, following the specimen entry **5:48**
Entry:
**5:53**
